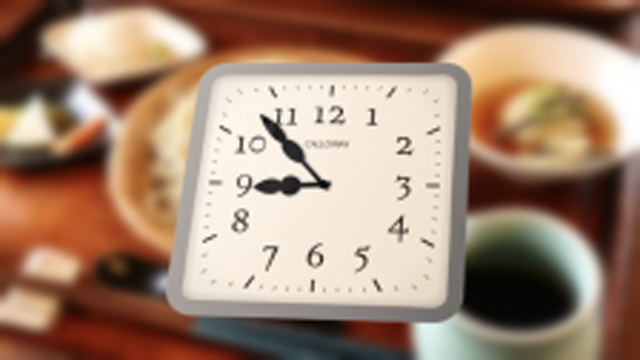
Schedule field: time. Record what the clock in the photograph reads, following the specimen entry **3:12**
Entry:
**8:53**
